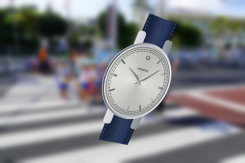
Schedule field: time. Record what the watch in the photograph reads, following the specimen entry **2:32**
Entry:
**10:08**
